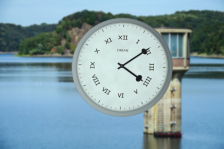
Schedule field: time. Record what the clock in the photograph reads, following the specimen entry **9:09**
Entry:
**4:09**
